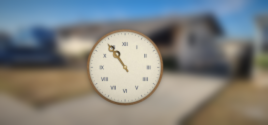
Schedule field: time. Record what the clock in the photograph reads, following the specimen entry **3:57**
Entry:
**10:54**
